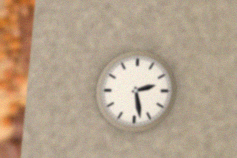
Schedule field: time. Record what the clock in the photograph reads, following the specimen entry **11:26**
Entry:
**2:28**
